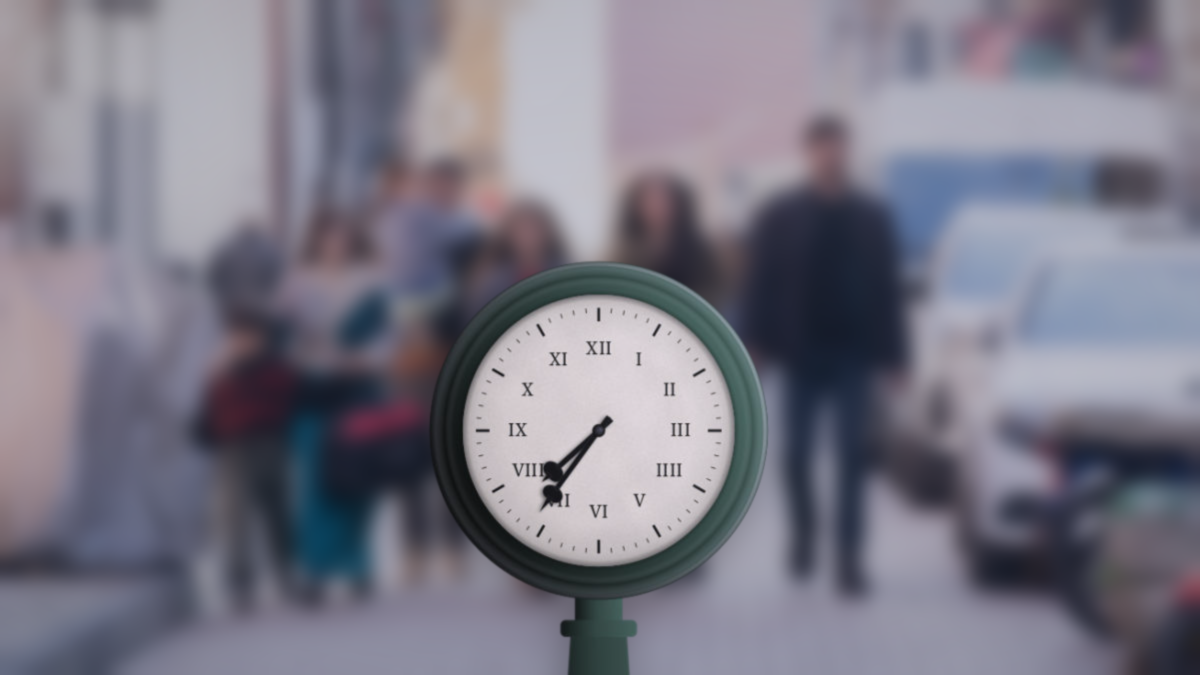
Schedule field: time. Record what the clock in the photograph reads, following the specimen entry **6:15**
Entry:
**7:36**
